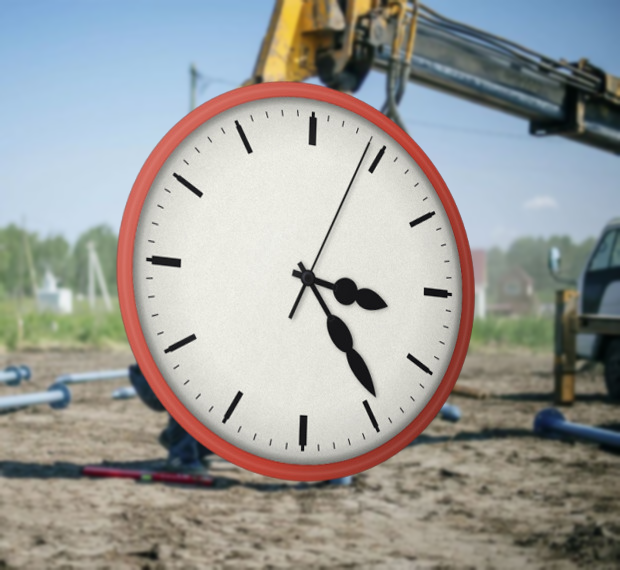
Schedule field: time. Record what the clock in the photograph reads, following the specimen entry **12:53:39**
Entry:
**3:24:04**
